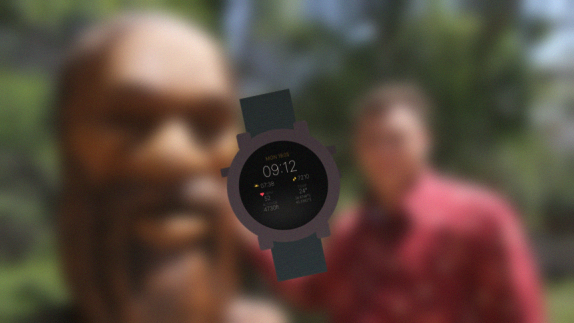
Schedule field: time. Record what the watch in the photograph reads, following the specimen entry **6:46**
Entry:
**9:12**
